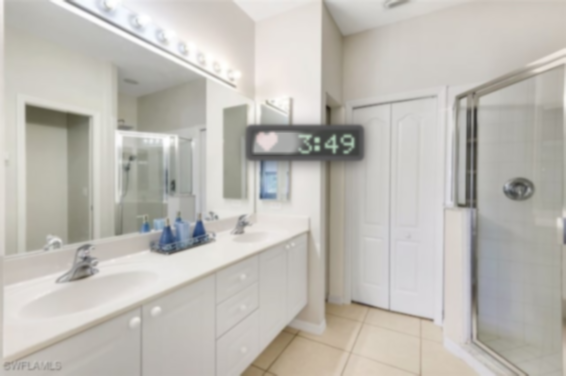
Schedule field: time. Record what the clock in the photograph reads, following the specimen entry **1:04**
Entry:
**3:49**
